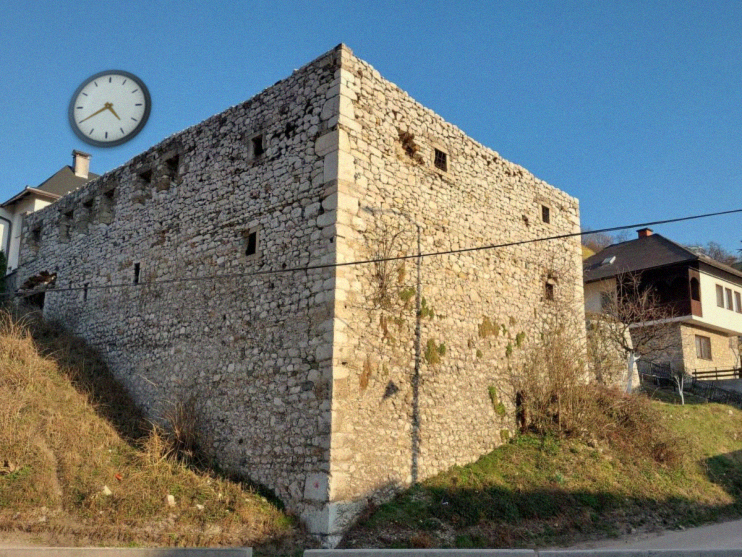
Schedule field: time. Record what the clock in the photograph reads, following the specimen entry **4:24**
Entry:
**4:40**
